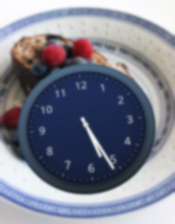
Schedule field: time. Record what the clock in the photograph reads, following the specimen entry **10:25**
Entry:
**5:26**
